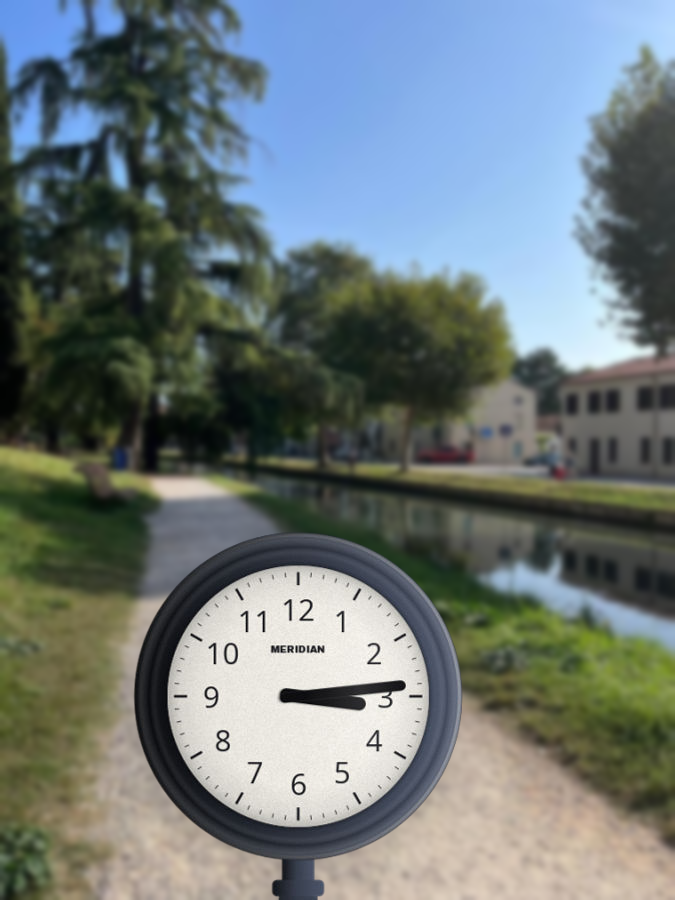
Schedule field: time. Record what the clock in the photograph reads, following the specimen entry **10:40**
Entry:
**3:14**
